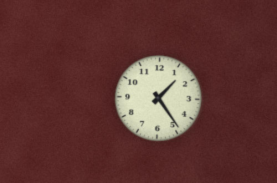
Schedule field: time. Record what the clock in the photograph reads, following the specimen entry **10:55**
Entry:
**1:24**
